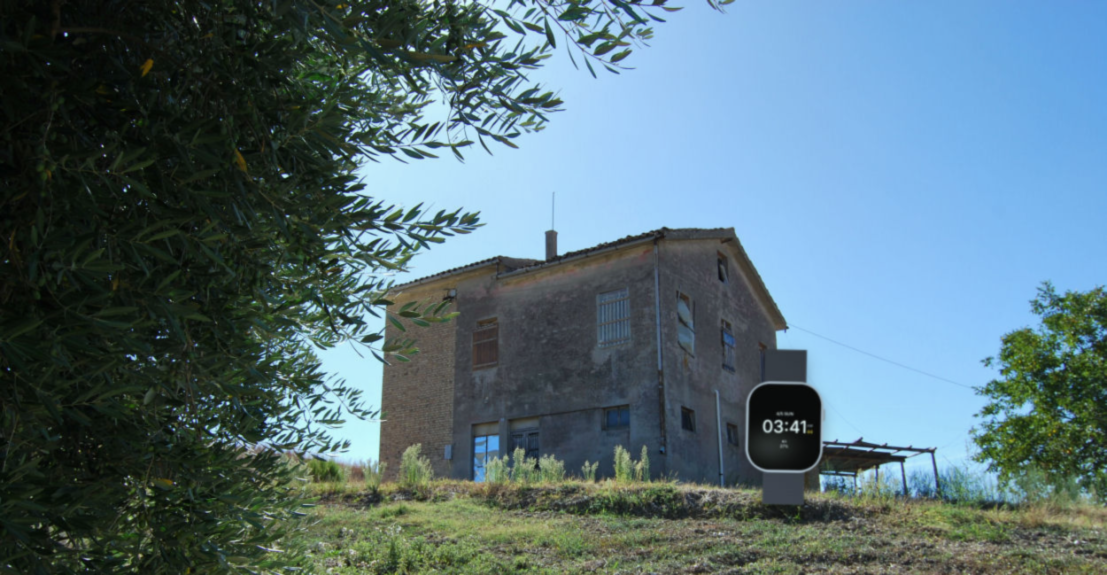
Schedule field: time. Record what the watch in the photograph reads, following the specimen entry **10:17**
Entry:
**3:41**
